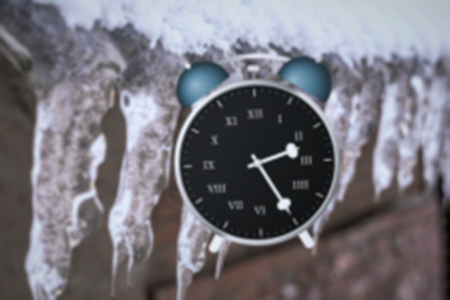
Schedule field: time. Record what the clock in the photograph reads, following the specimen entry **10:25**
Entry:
**2:25**
